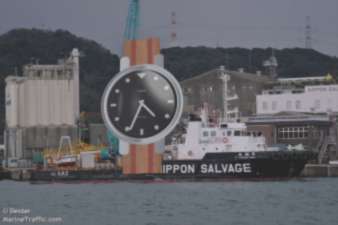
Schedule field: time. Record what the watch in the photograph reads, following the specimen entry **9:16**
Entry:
**4:34**
